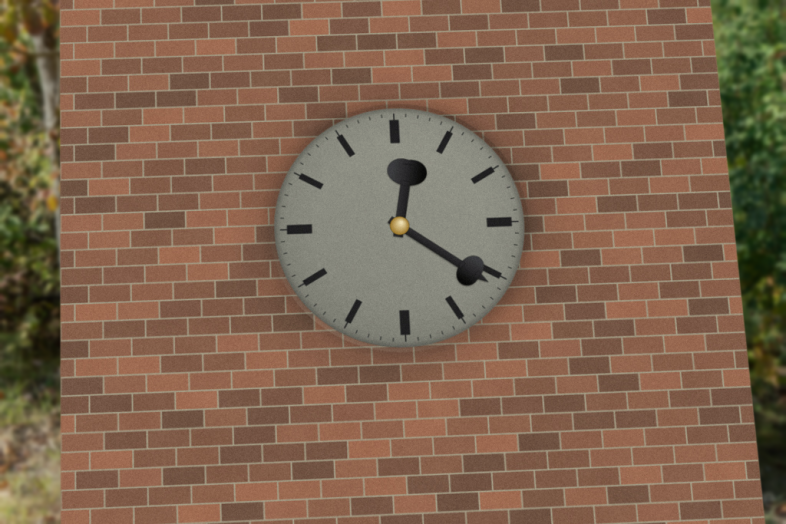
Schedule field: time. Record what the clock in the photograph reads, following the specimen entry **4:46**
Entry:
**12:21**
